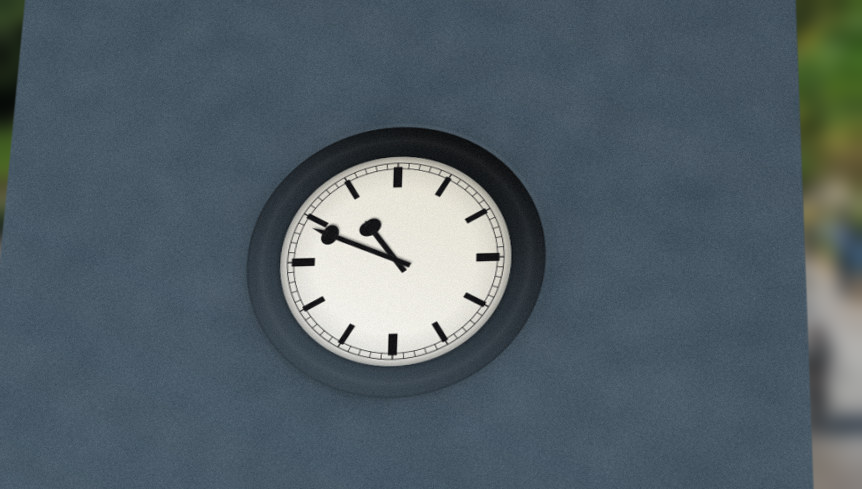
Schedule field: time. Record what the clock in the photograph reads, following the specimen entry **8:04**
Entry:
**10:49**
